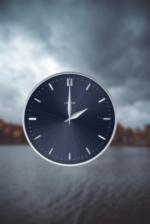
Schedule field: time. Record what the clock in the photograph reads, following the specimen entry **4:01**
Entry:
**2:00**
